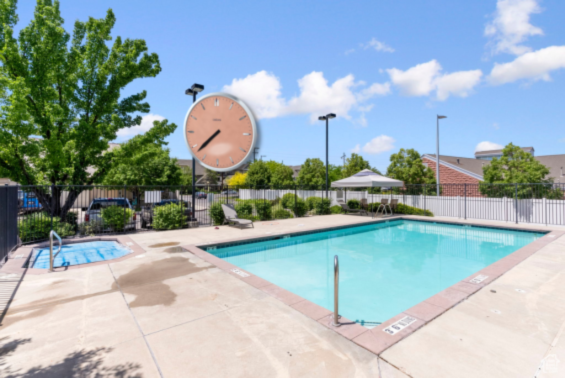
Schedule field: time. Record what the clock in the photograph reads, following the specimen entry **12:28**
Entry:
**7:38**
